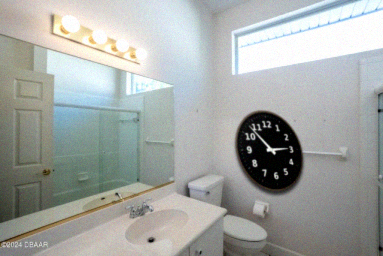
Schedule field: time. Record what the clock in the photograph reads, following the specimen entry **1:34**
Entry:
**2:53**
